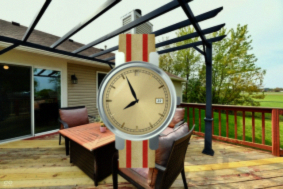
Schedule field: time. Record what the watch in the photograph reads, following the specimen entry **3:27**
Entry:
**7:56**
